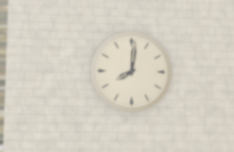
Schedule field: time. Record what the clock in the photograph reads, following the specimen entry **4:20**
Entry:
**8:01**
